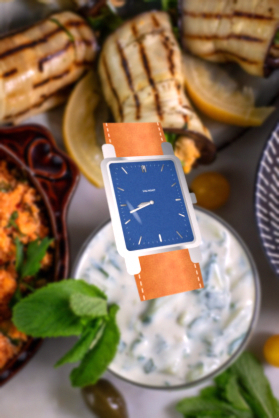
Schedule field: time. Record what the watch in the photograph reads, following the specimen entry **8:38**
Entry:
**8:42**
